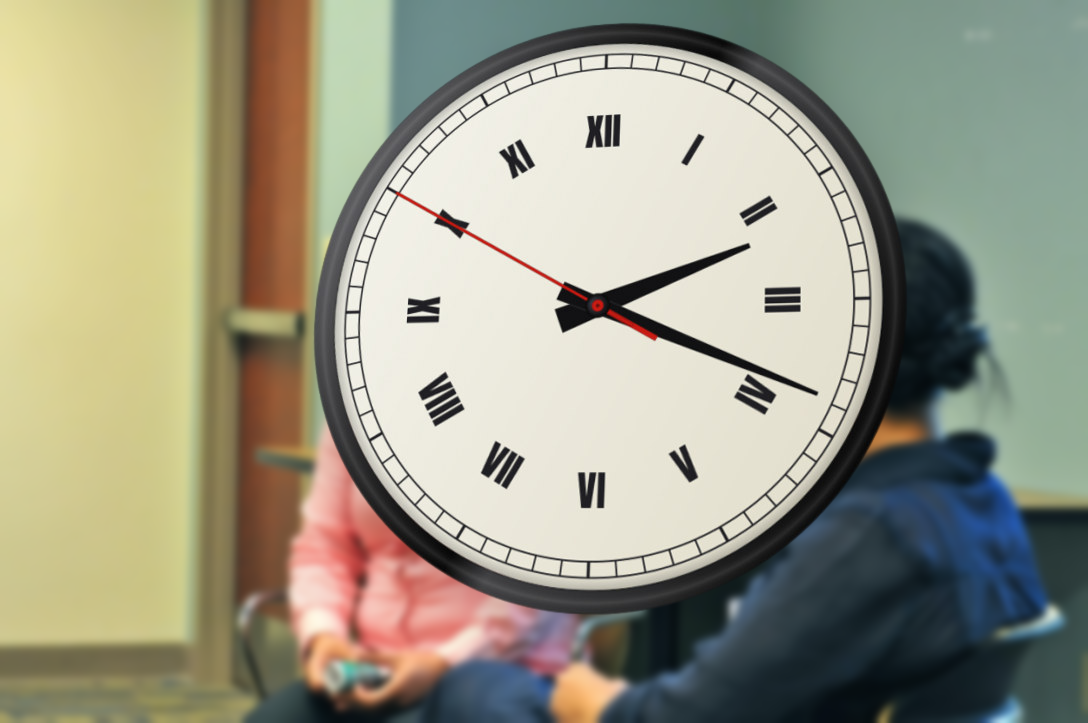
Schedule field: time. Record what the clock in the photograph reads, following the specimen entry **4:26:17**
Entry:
**2:18:50**
